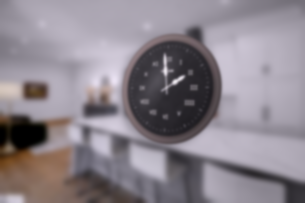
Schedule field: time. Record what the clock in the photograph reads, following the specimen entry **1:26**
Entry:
**1:59**
